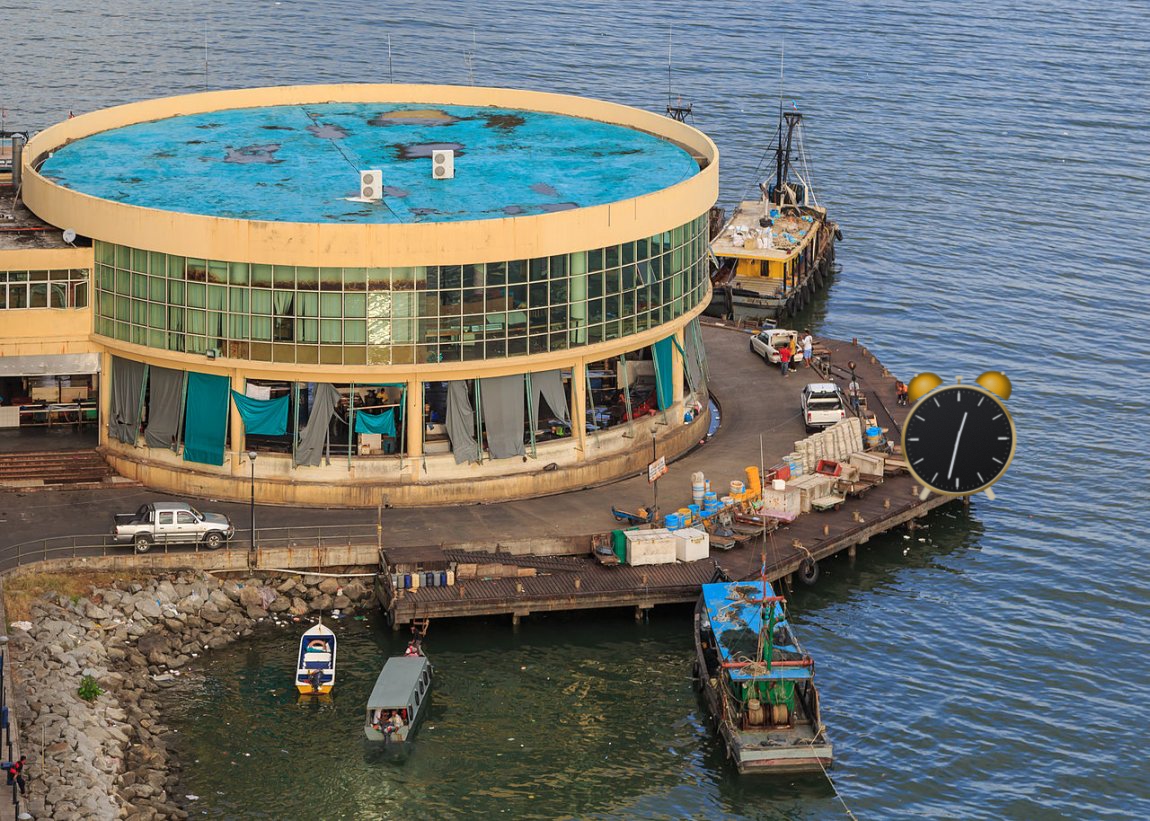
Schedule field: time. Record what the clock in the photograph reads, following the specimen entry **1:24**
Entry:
**12:32**
